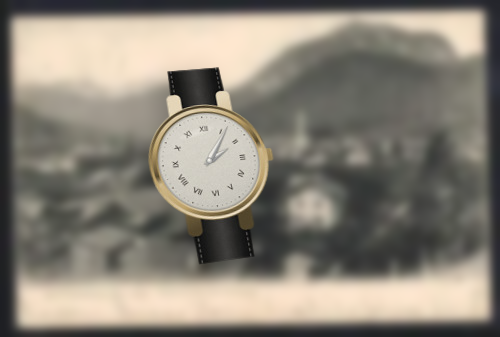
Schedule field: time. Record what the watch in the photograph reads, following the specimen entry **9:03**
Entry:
**2:06**
